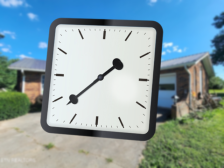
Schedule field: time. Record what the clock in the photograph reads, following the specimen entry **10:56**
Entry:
**1:38**
